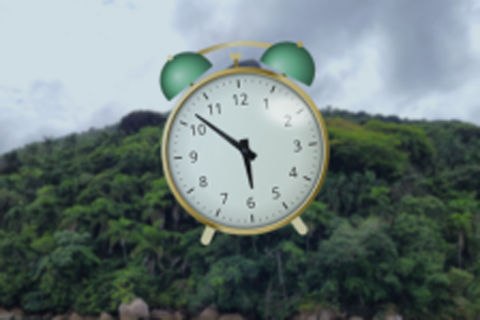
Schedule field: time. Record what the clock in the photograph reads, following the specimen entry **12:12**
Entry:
**5:52**
